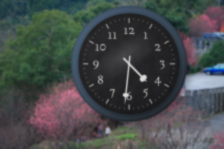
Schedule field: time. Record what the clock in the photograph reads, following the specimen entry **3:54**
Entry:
**4:31**
